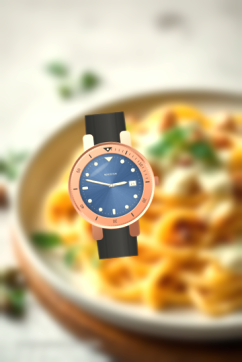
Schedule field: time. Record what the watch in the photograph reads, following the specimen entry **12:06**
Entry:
**2:48**
